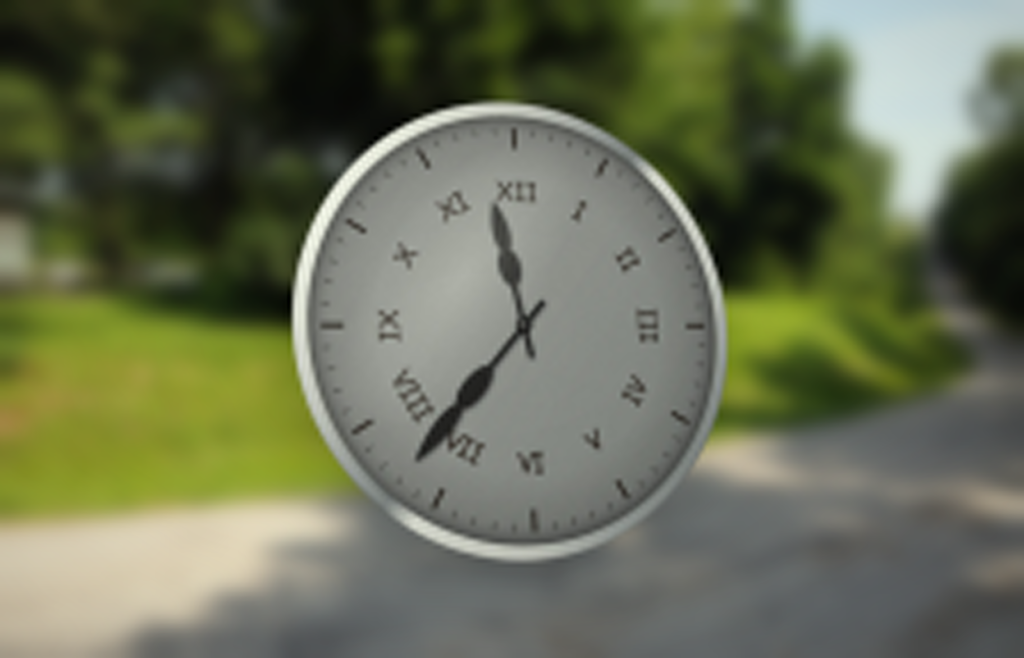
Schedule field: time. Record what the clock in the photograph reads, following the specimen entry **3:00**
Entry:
**11:37**
